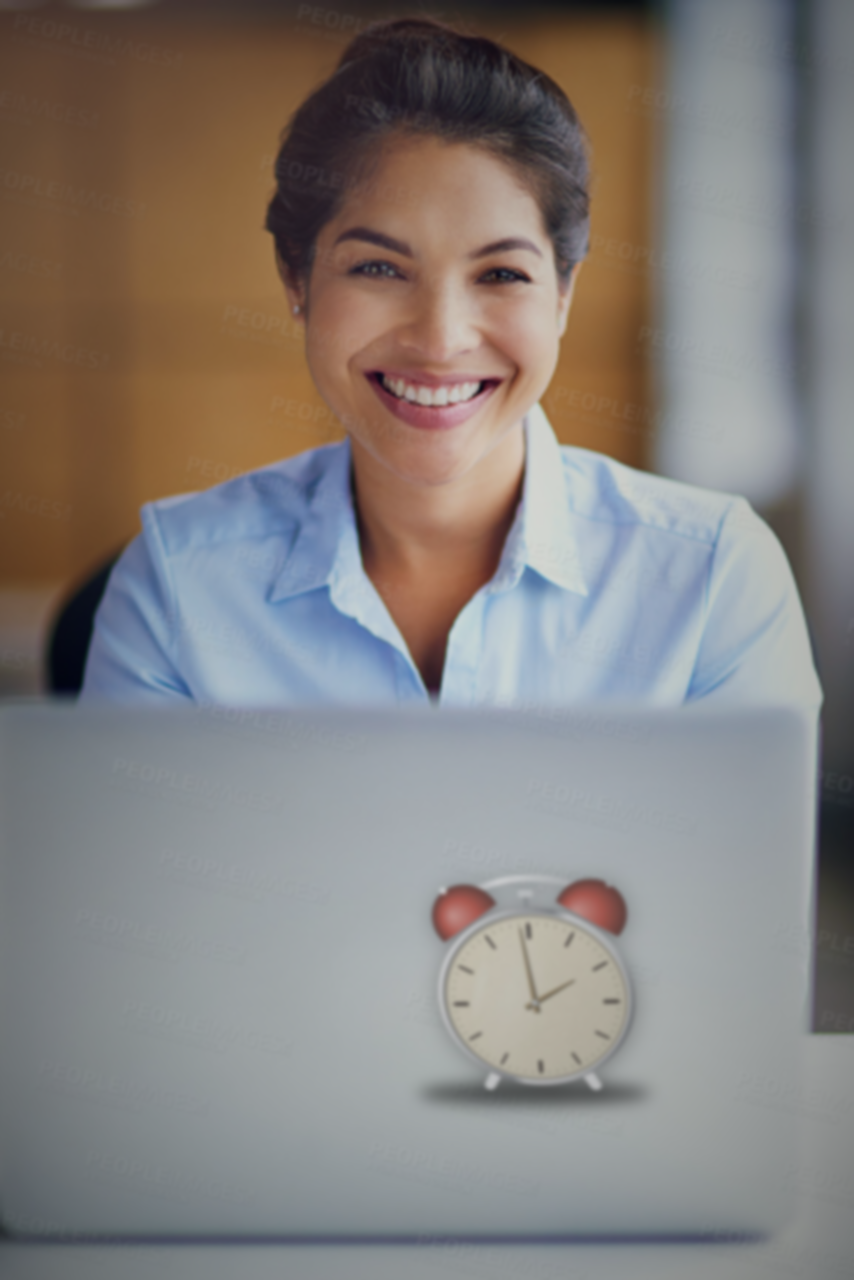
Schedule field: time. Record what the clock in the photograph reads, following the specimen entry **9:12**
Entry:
**1:59**
